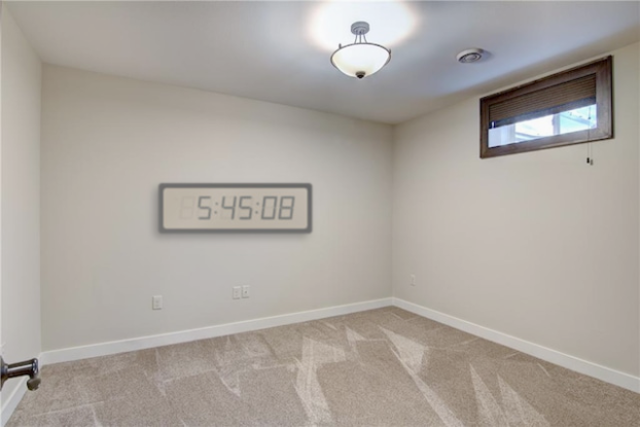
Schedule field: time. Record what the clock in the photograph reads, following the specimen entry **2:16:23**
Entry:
**5:45:08**
